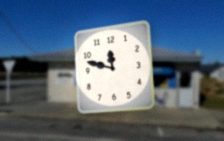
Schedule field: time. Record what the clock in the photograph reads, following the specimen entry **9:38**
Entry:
**11:48**
